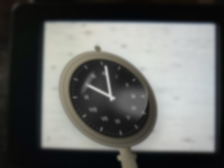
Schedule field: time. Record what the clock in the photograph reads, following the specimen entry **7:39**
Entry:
**10:01**
